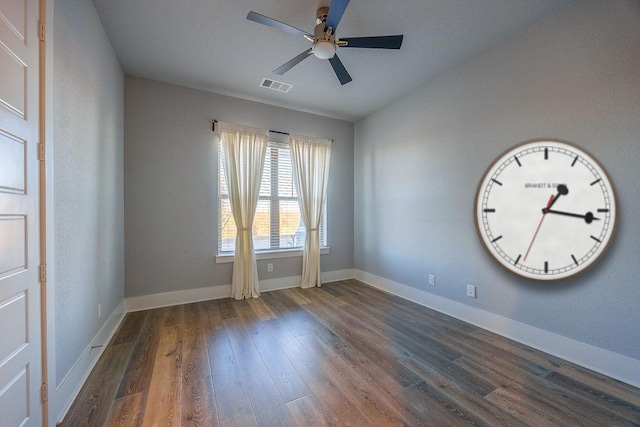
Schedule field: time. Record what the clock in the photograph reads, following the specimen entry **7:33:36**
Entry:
**1:16:34**
